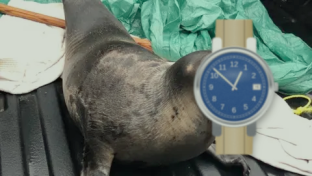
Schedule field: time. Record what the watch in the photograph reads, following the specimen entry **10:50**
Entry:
**12:52**
